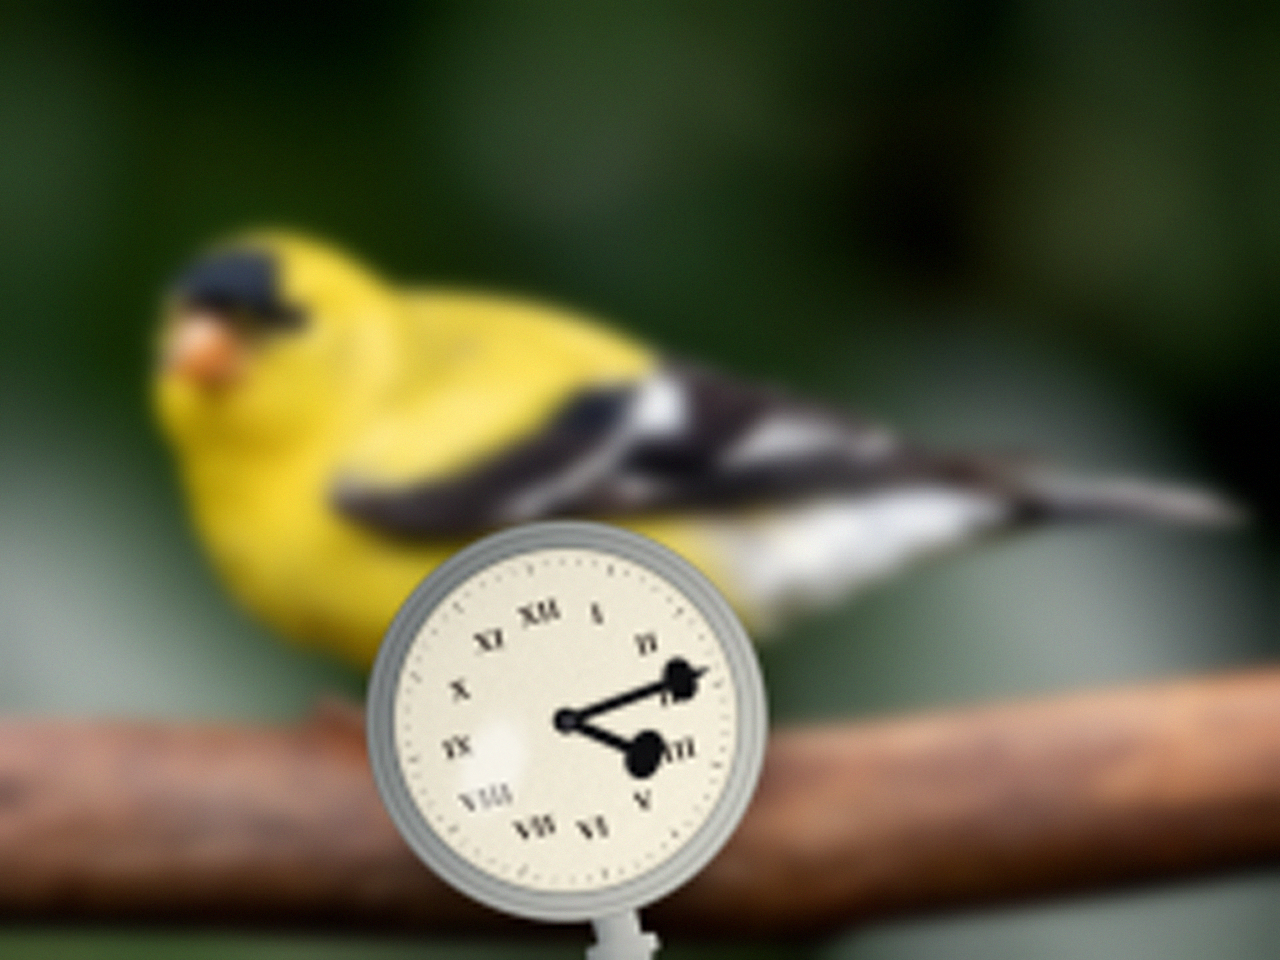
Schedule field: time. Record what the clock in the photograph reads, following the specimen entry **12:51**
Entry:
**4:14**
